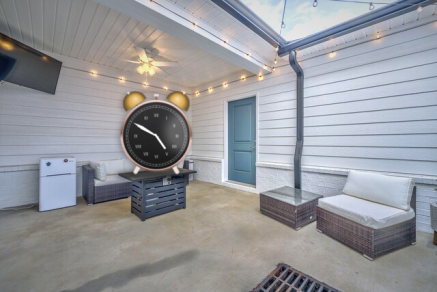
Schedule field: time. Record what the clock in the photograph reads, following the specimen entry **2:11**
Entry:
**4:50**
